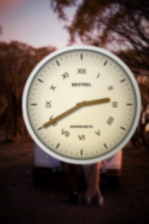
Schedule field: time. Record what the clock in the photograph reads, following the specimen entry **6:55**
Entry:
**2:40**
